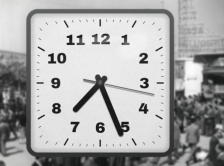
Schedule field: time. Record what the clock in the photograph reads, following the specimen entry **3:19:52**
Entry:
**7:26:17**
